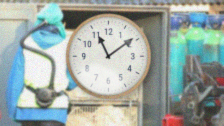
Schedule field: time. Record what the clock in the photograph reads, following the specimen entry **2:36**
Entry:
**11:09**
